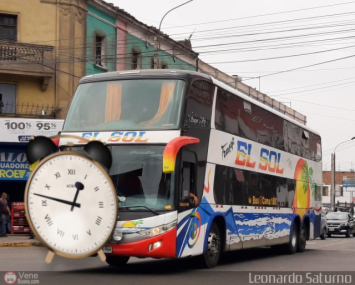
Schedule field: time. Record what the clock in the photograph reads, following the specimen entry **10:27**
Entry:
**12:47**
